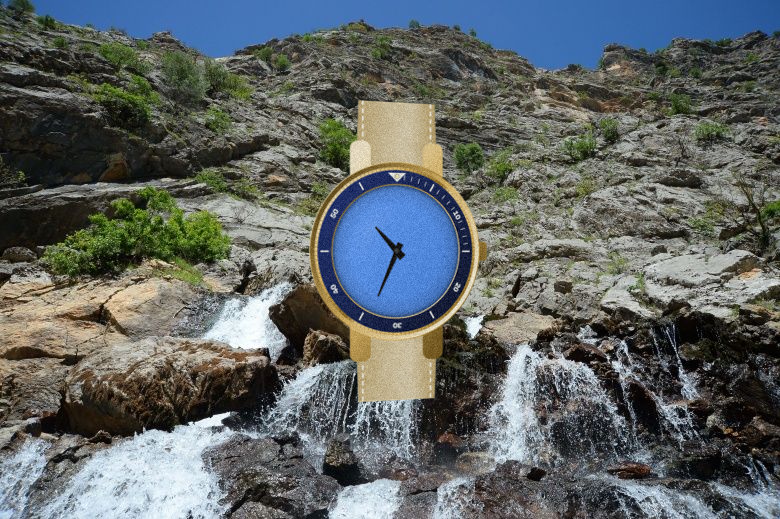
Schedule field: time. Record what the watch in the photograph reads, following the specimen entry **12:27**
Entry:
**10:34**
